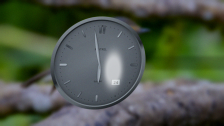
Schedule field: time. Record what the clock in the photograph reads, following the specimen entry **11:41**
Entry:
**5:58**
